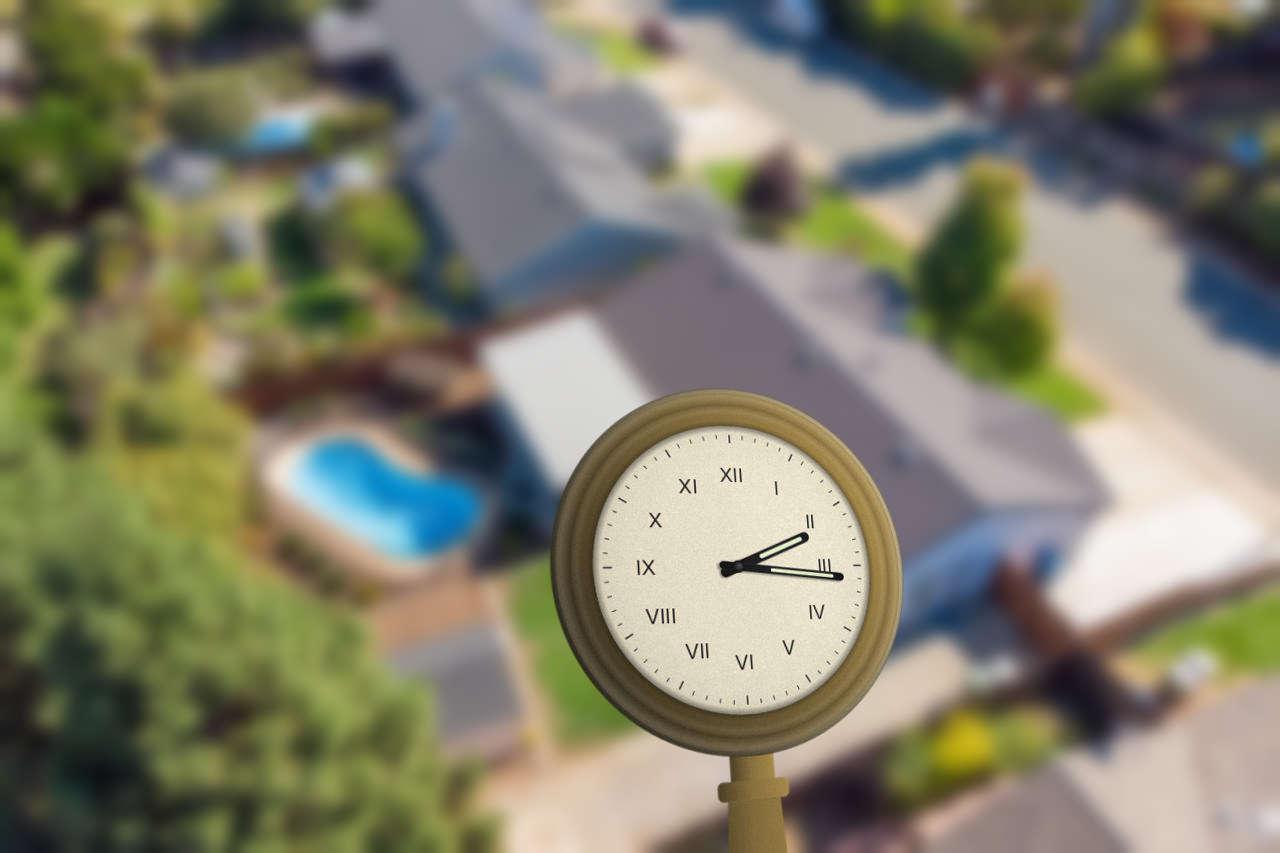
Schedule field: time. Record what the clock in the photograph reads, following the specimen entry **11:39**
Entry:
**2:16**
